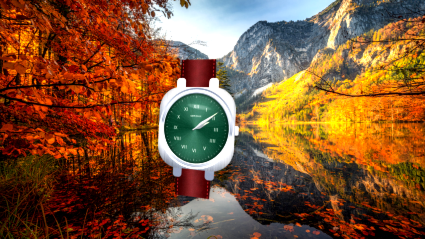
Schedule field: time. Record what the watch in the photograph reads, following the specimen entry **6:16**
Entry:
**2:09**
